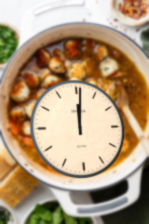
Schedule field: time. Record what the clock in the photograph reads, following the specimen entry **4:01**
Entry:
**12:01**
